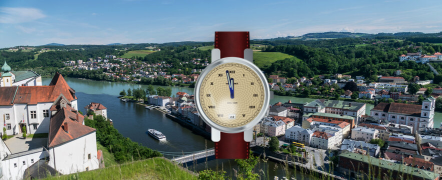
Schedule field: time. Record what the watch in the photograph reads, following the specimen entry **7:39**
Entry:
**11:58**
